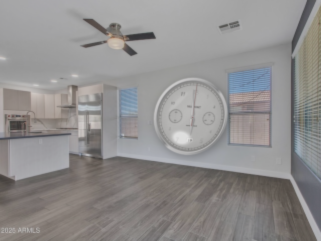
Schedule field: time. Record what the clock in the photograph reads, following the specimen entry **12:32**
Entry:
**5:59**
